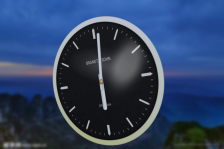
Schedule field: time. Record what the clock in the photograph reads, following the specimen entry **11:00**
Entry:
**6:01**
